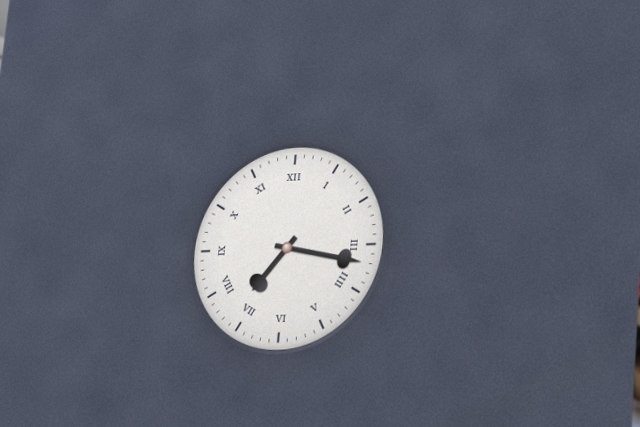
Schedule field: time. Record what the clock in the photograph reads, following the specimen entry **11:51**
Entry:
**7:17**
